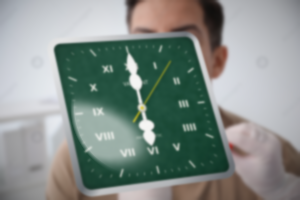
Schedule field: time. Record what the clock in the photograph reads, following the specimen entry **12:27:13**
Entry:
**6:00:07**
